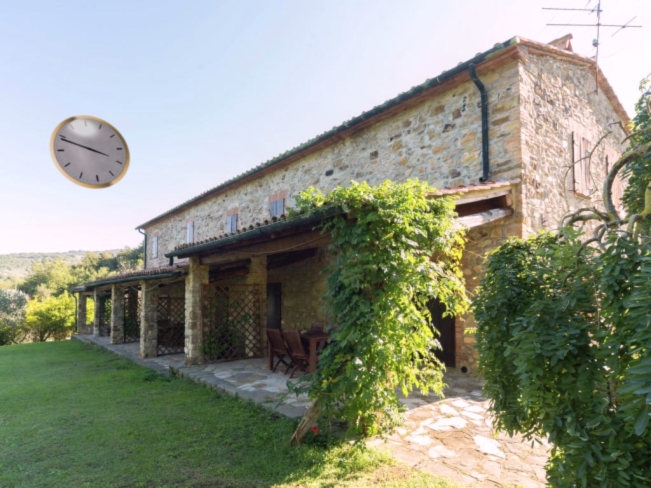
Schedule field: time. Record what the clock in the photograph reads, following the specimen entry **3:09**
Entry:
**3:49**
